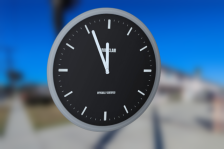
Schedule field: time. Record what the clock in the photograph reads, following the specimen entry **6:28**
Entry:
**11:56**
